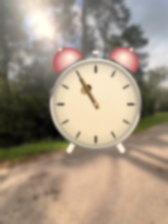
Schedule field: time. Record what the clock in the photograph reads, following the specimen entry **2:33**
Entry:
**10:55**
